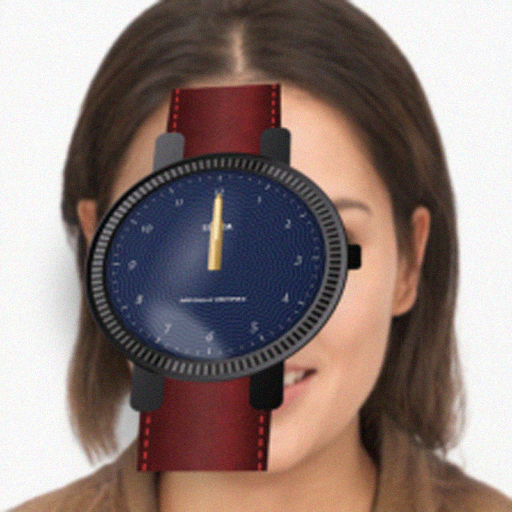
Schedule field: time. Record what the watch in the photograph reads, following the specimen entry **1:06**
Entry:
**12:00**
